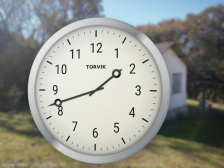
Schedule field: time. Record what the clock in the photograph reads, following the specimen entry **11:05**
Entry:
**1:42**
